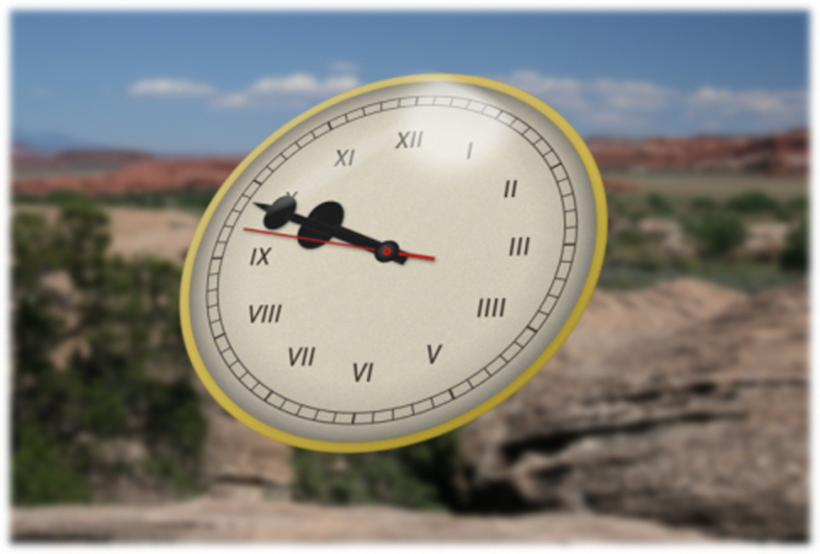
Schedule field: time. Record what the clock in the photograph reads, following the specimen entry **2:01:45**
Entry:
**9:48:47**
